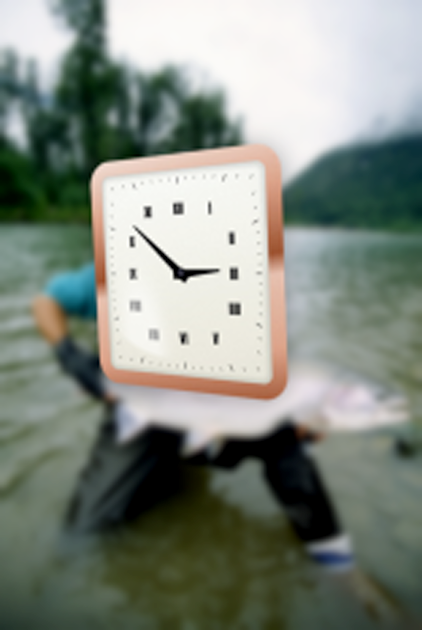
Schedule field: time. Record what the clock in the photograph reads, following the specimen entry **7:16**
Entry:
**2:52**
